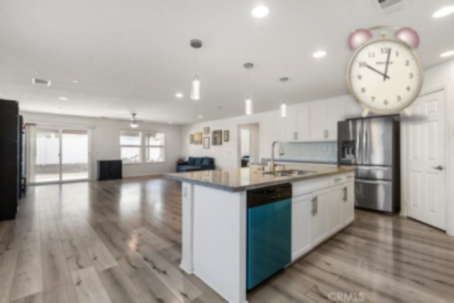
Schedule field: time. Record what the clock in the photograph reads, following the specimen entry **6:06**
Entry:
**10:02**
